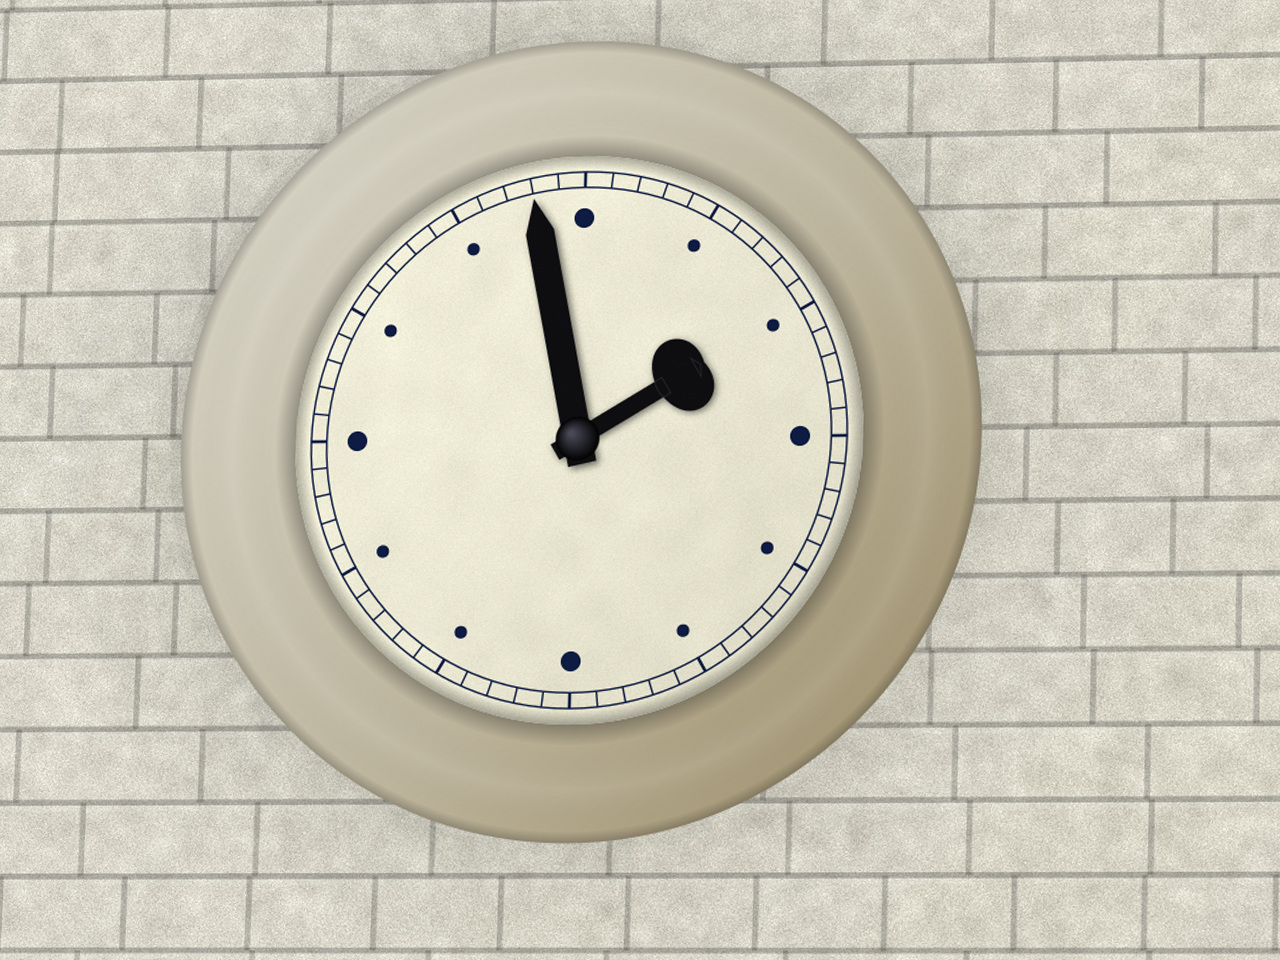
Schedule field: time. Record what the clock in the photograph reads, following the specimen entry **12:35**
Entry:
**1:58**
